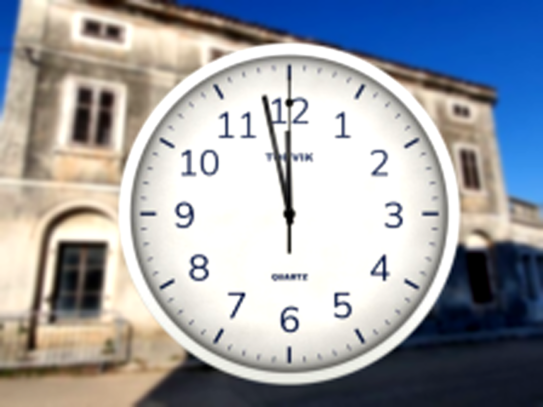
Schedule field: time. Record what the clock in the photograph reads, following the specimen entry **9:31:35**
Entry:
**11:58:00**
